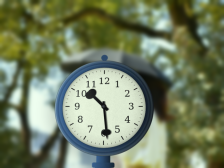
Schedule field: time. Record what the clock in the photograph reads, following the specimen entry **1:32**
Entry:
**10:29**
